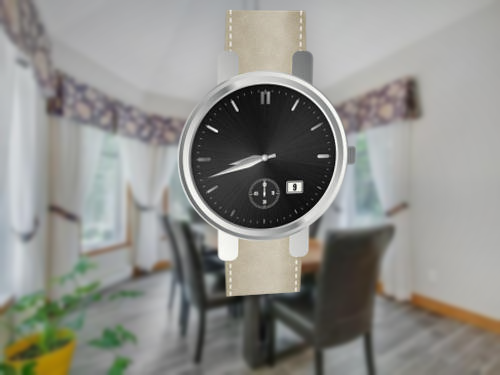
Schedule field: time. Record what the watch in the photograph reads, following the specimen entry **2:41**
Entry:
**8:42**
